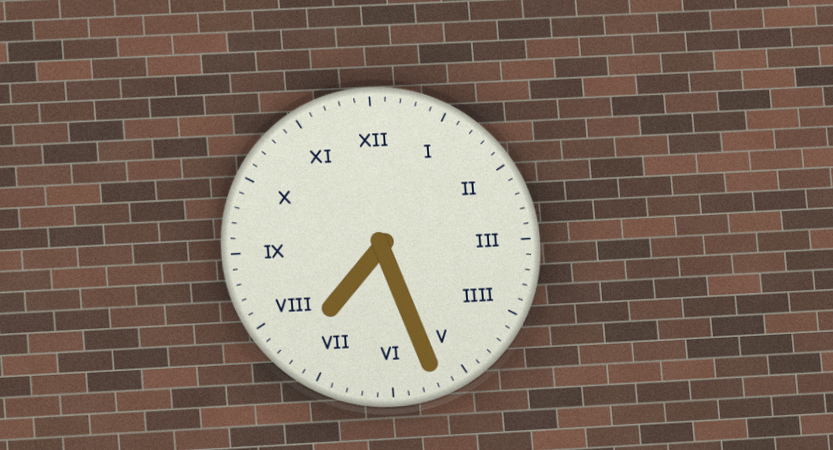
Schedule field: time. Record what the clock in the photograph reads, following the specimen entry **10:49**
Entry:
**7:27**
